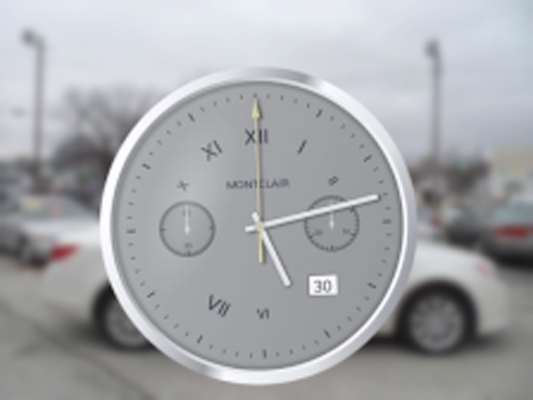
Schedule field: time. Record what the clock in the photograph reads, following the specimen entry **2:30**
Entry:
**5:13**
